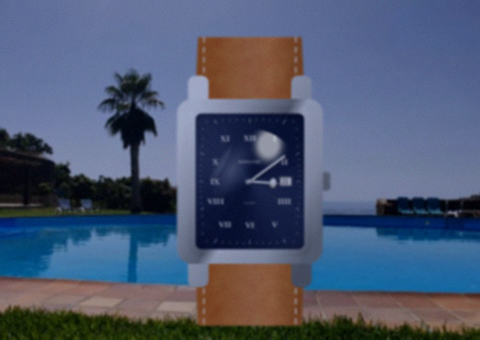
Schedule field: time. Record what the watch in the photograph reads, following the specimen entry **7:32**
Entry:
**3:09**
